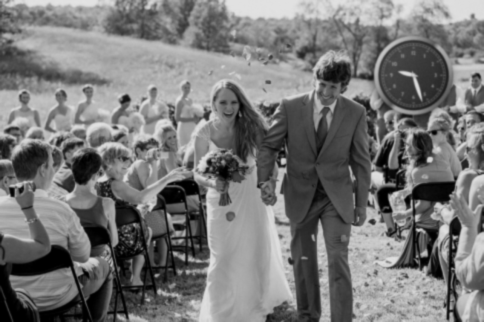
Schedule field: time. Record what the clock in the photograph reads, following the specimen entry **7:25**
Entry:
**9:27**
